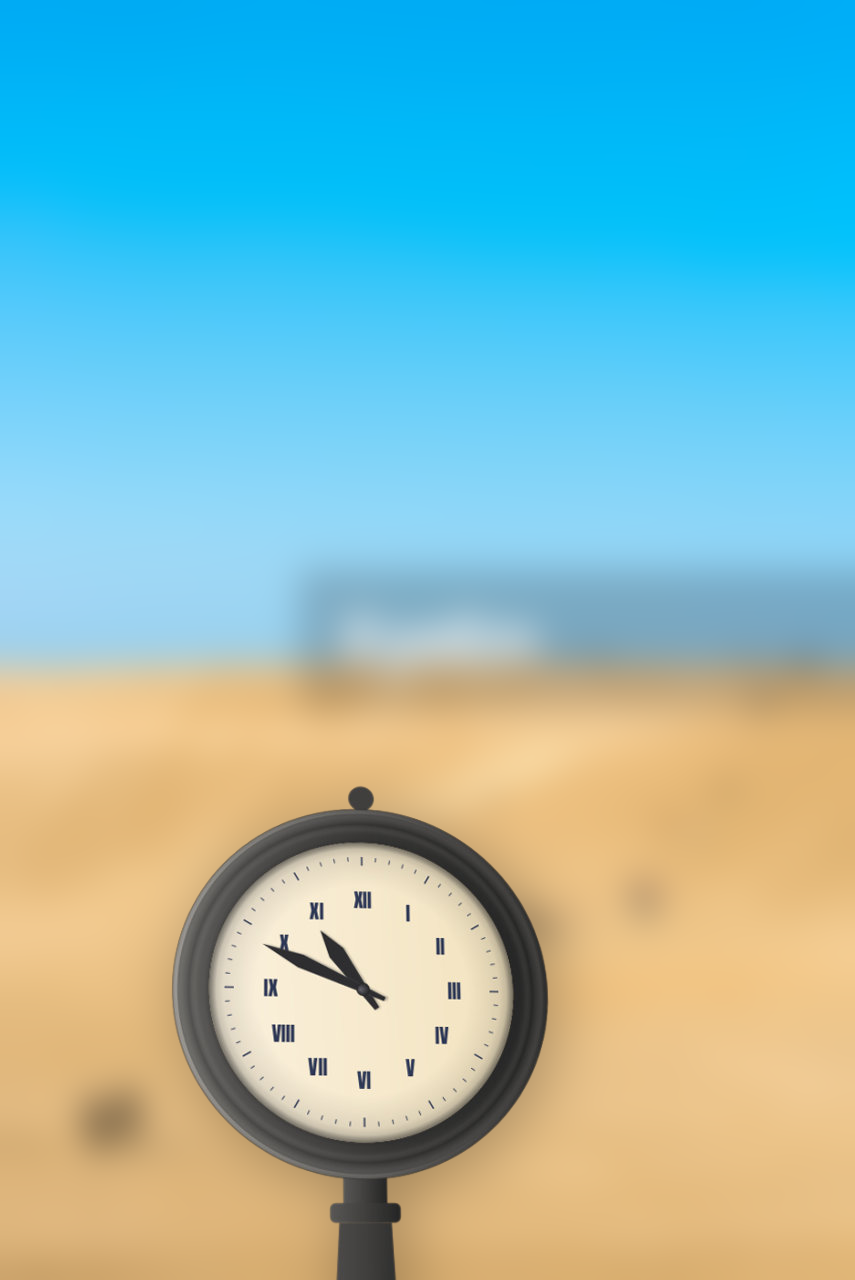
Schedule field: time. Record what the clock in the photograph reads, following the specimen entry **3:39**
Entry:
**10:49**
